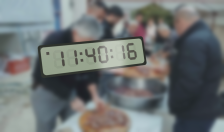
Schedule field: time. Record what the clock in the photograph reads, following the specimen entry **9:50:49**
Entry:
**11:40:16**
